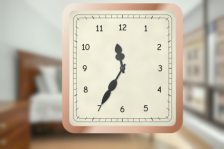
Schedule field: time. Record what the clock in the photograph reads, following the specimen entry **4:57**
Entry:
**11:35**
